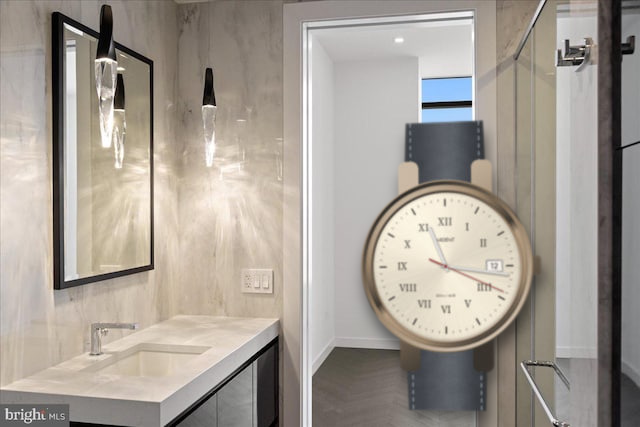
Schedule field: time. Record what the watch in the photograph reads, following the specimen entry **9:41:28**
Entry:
**11:16:19**
